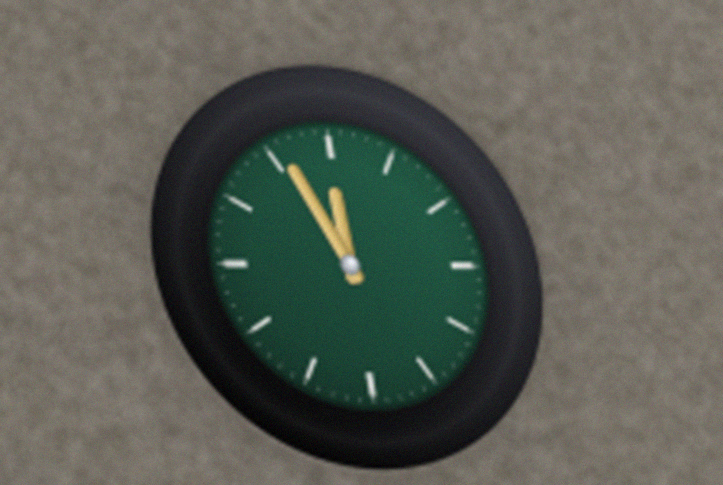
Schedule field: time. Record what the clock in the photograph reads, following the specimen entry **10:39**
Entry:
**11:56**
